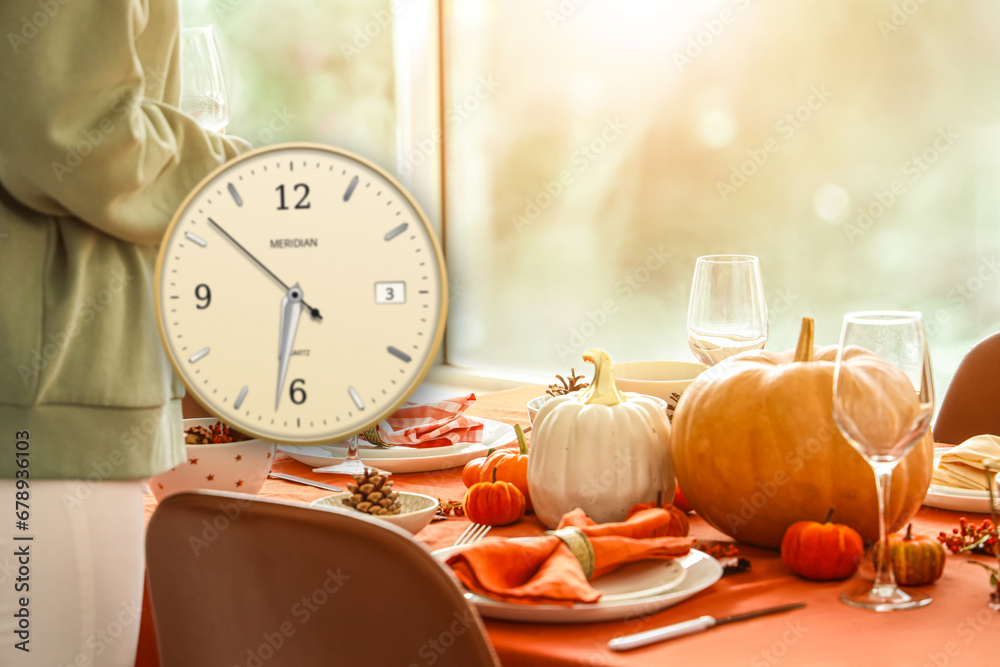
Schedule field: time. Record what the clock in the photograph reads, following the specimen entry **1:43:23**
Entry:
**6:31:52**
